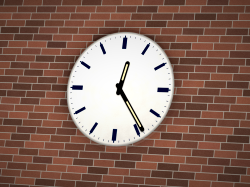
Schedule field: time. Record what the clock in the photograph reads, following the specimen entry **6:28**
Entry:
**12:24**
